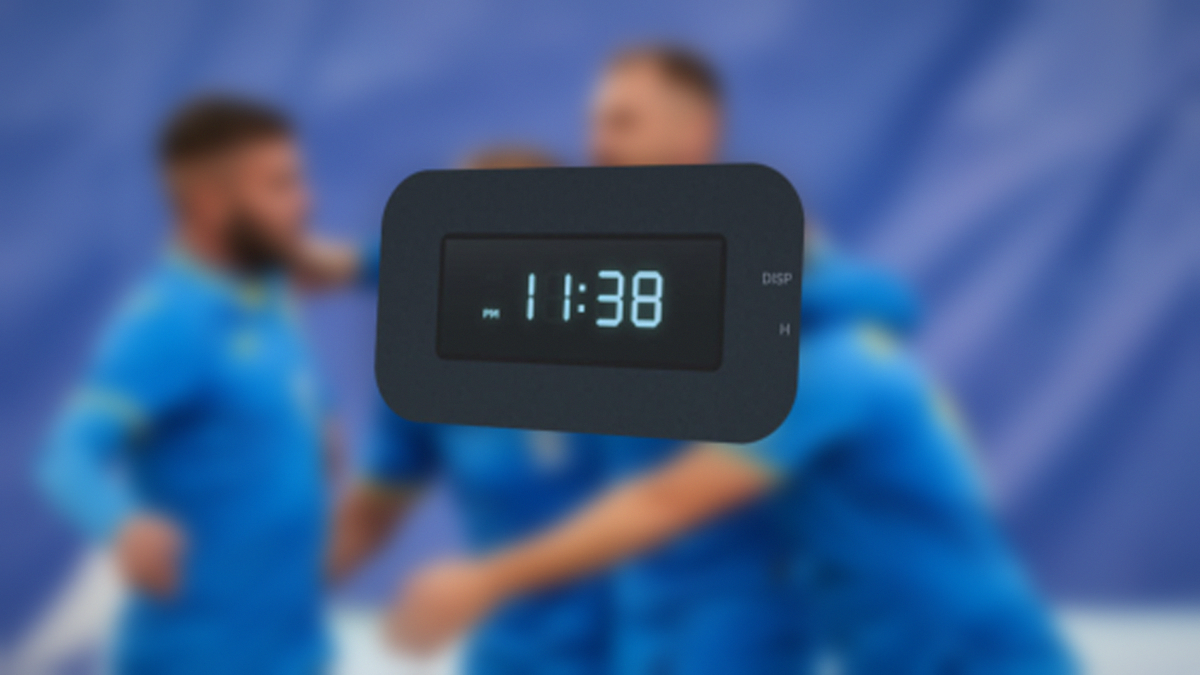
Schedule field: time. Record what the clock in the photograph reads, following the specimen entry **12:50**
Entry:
**11:38**
